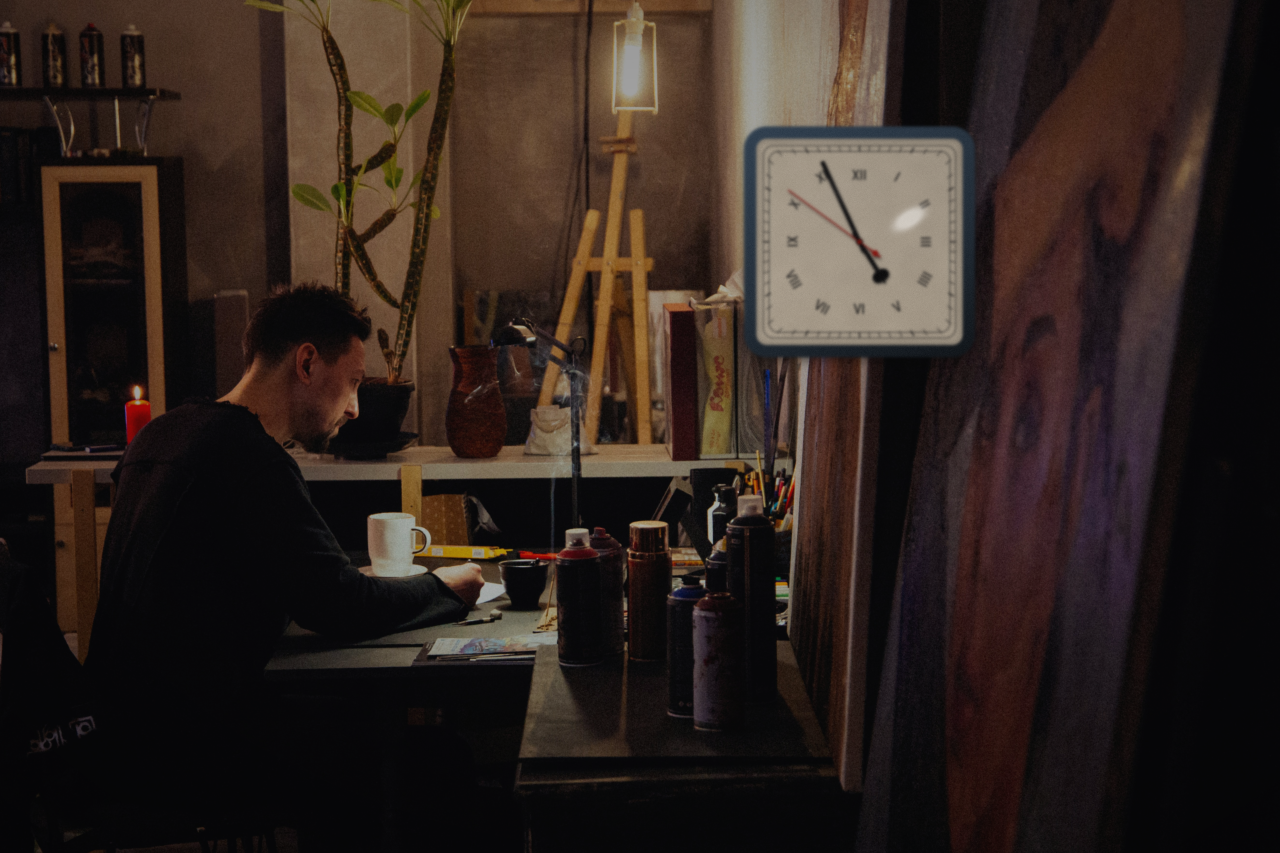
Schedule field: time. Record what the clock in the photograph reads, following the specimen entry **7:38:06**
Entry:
**4:55:51**
